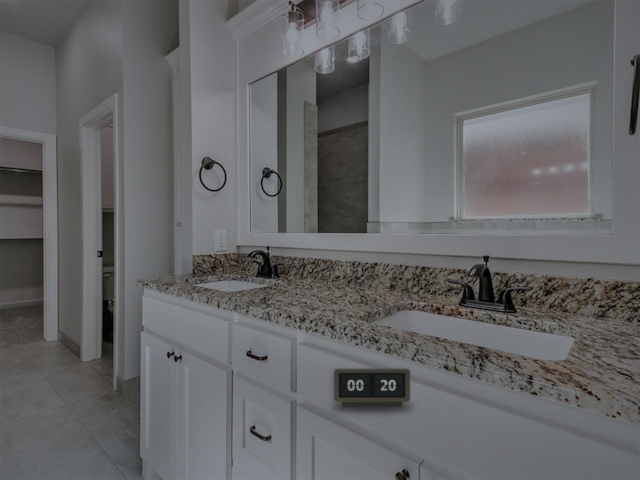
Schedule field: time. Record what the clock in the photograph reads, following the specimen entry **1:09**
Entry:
**0:20**
